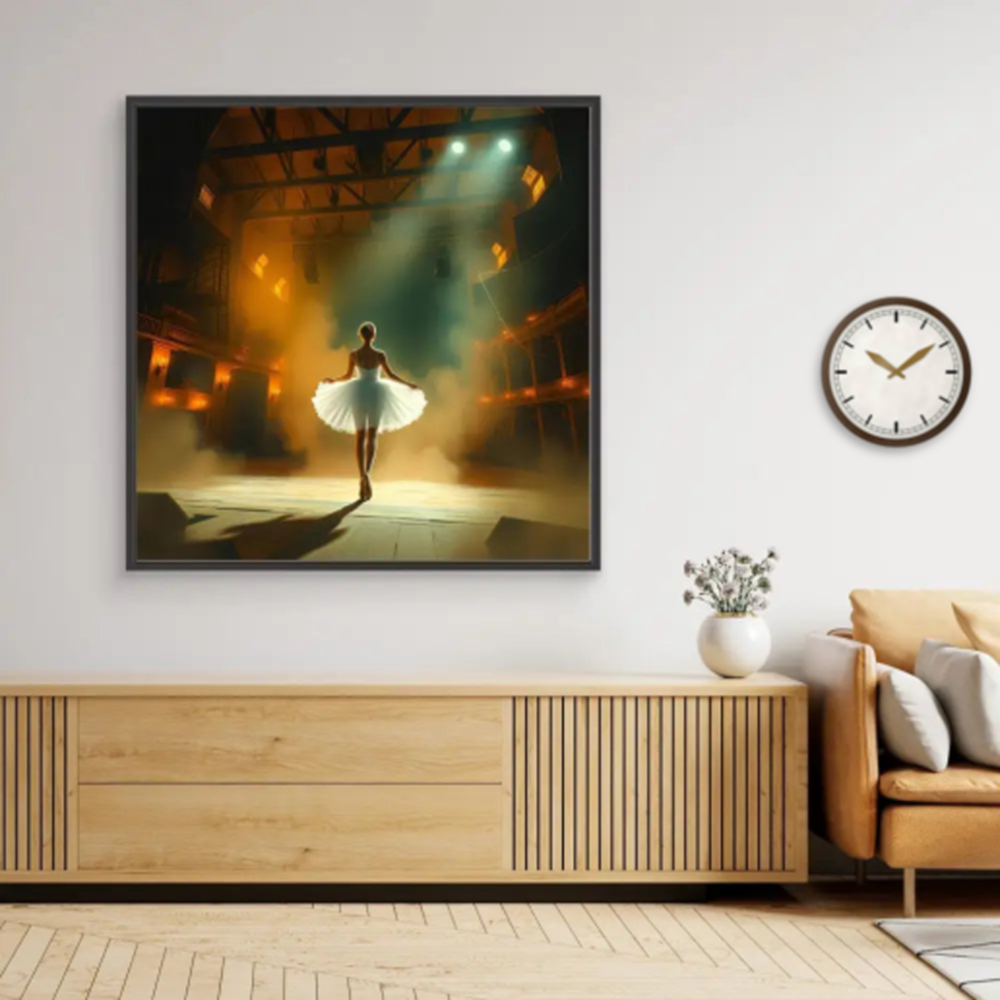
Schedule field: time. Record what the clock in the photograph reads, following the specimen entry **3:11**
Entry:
**10:09**
